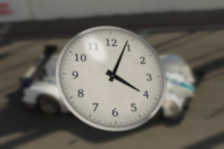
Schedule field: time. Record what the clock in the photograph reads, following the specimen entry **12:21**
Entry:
**4:04**
